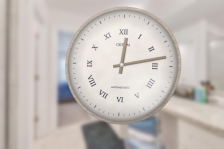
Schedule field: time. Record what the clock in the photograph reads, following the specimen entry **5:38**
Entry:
**12:13**
